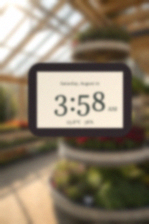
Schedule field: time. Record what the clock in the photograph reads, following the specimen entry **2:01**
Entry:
**3:58**
